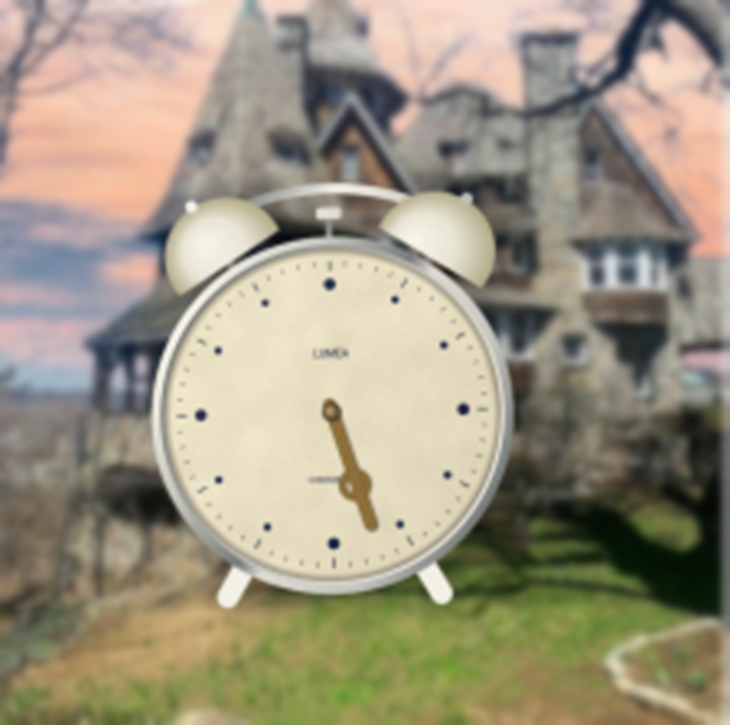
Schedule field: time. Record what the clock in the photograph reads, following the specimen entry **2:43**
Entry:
**5:27**
